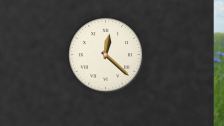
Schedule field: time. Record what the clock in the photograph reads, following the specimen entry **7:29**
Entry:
**12:22**
